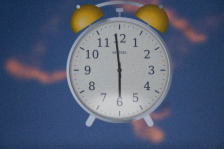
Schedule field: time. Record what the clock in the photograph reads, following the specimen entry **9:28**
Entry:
**5:59**
